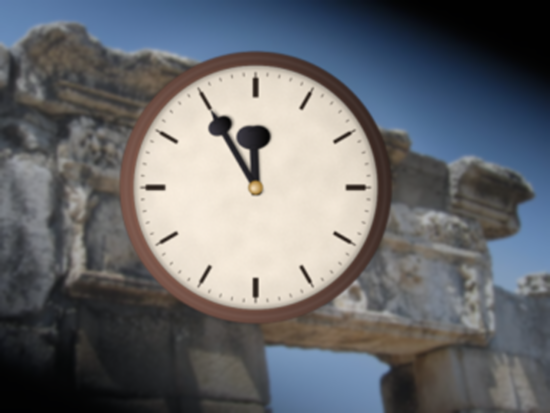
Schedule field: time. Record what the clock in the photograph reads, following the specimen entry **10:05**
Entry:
**11:55**
